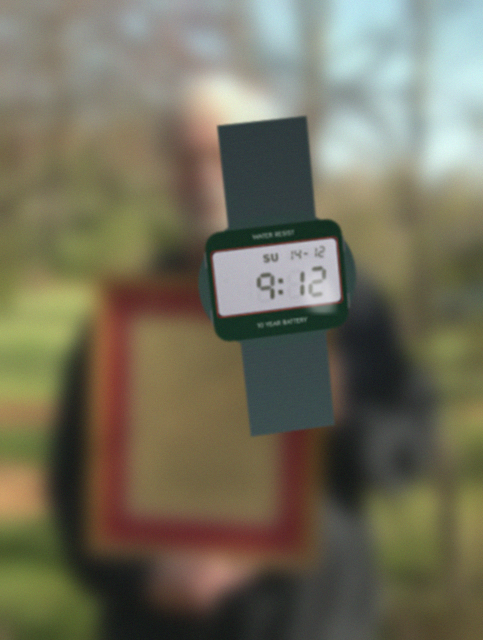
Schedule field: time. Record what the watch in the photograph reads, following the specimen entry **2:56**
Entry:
**9:12**
